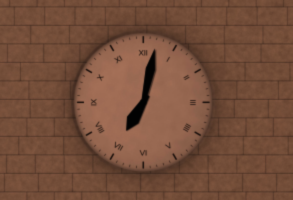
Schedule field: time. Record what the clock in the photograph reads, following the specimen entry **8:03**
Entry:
**7:02**
